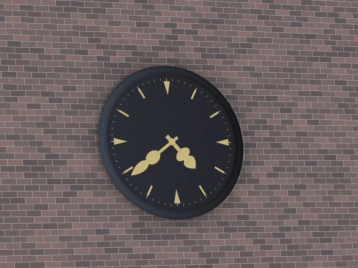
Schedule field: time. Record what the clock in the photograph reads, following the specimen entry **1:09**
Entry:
**4:39**
